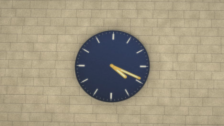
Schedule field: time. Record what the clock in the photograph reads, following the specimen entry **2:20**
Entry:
**4:19**
